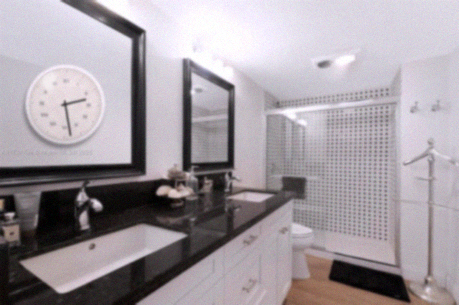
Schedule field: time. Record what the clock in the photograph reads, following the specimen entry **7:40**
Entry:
**2:28**
